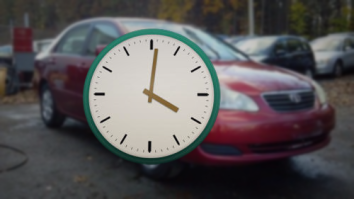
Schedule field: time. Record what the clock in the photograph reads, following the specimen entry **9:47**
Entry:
**4:01**
